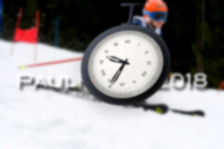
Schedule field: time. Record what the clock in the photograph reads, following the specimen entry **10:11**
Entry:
**9:34**
